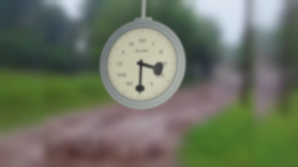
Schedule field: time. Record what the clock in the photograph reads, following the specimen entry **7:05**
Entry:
**3:30**
